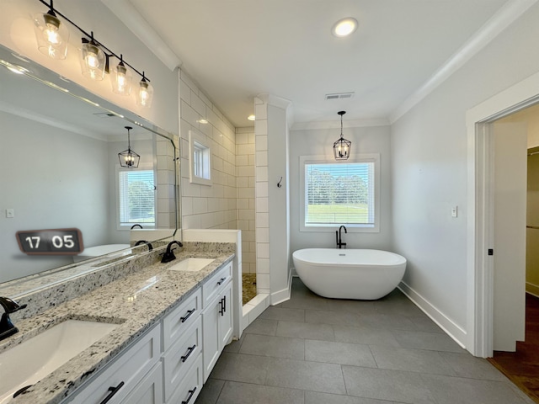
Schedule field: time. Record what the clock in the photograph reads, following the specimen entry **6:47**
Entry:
**17:05**
